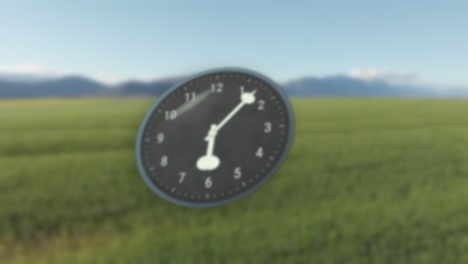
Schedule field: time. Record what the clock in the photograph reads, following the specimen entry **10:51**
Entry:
**6:07**
